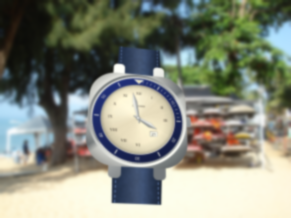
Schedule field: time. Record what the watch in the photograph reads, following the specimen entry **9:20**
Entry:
**3:58**
